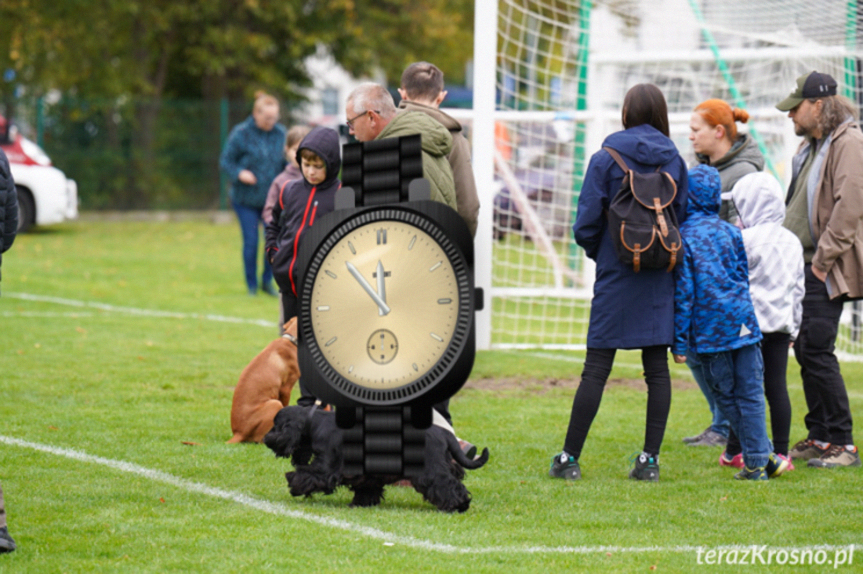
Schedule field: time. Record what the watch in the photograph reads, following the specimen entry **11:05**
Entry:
**11:53**
